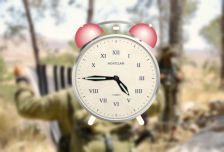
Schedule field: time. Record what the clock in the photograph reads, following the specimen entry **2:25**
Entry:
**4:45**
